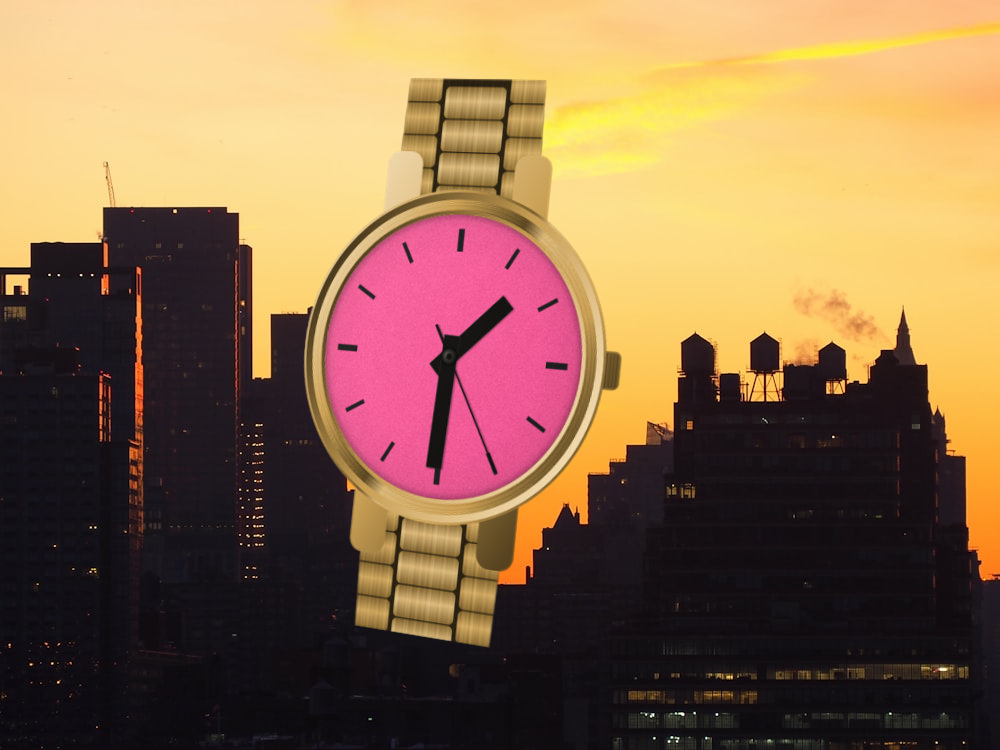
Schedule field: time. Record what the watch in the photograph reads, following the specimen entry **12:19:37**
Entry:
**1:30:25**
